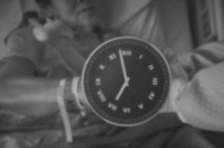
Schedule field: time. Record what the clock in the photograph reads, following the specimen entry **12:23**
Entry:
**6:58**
